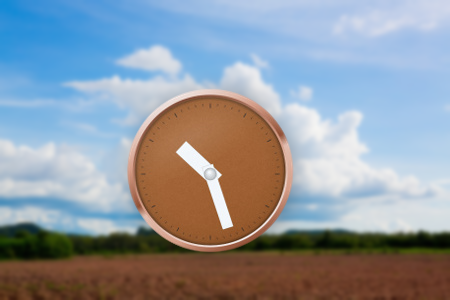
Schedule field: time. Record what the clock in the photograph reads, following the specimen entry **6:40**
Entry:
**10:27**
